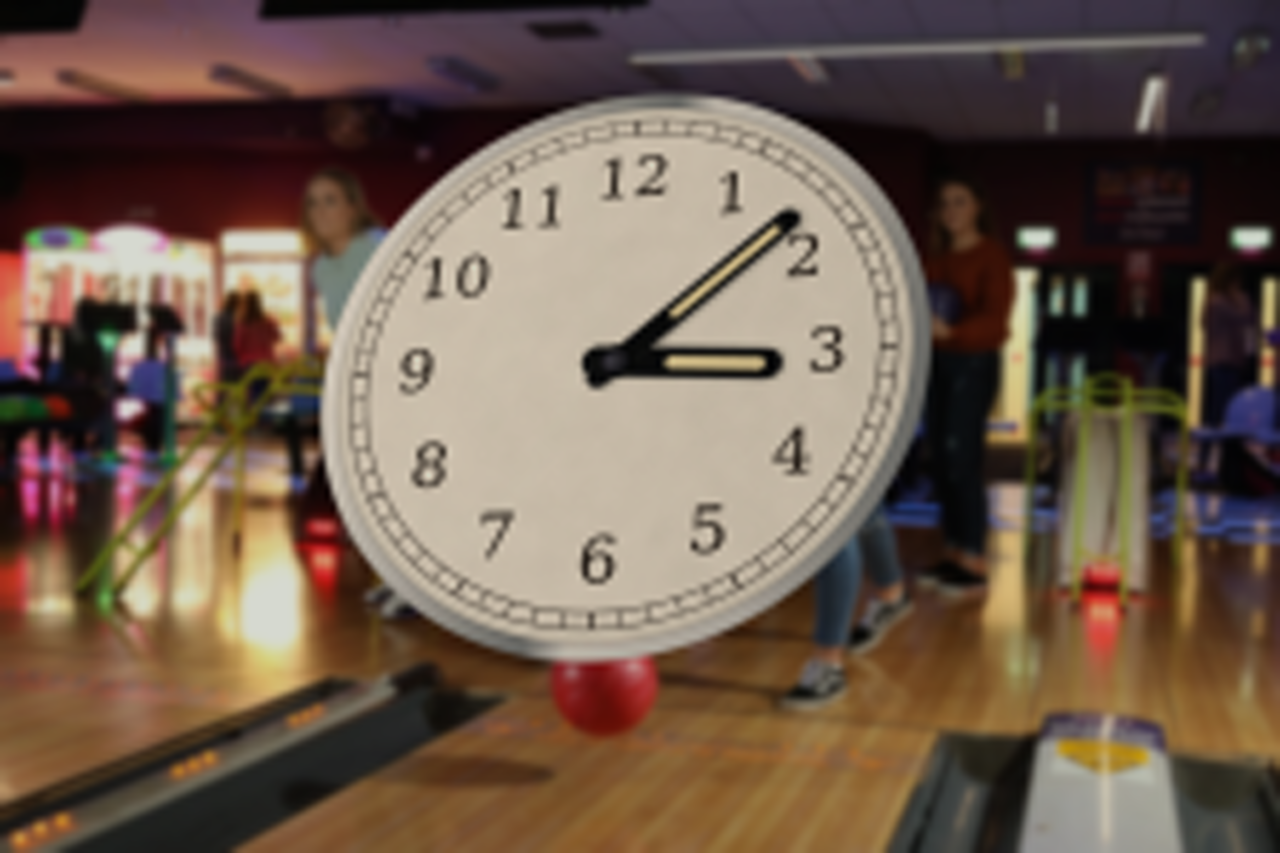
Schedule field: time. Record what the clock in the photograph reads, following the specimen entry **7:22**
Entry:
**3:08**
